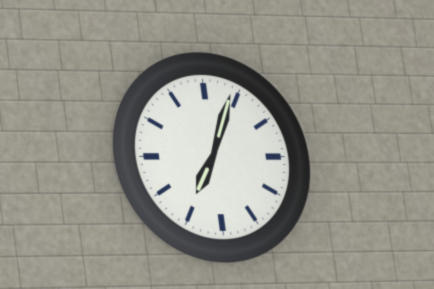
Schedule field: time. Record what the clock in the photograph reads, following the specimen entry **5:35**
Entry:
**7:04**
